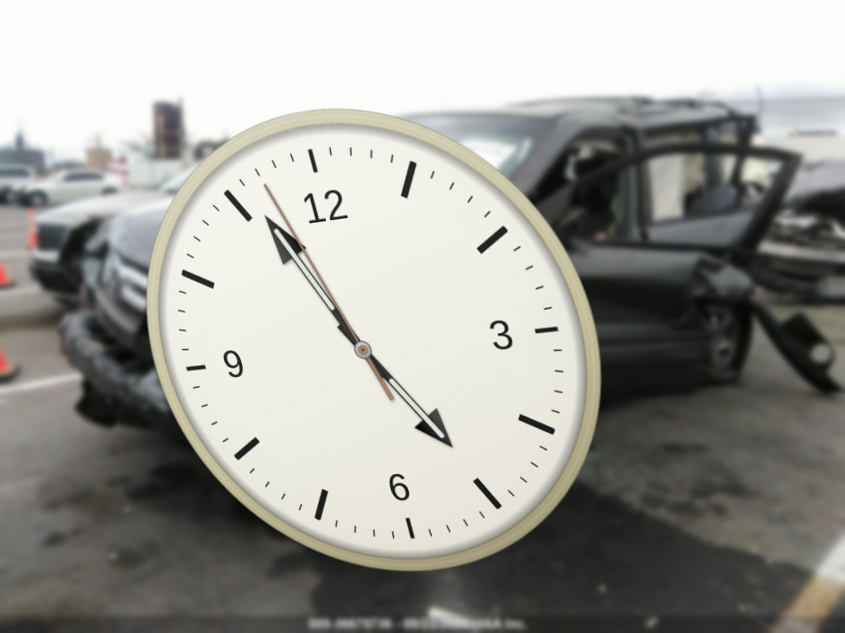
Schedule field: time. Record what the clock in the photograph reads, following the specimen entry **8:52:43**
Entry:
**4:55:57**
